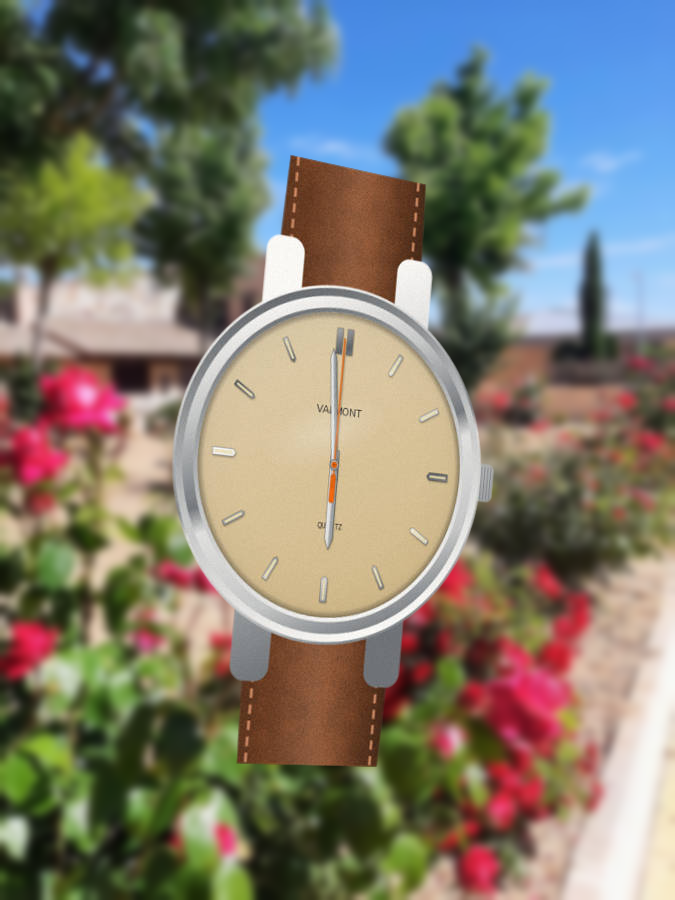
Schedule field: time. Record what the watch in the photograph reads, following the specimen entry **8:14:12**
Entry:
**5:59:00**
